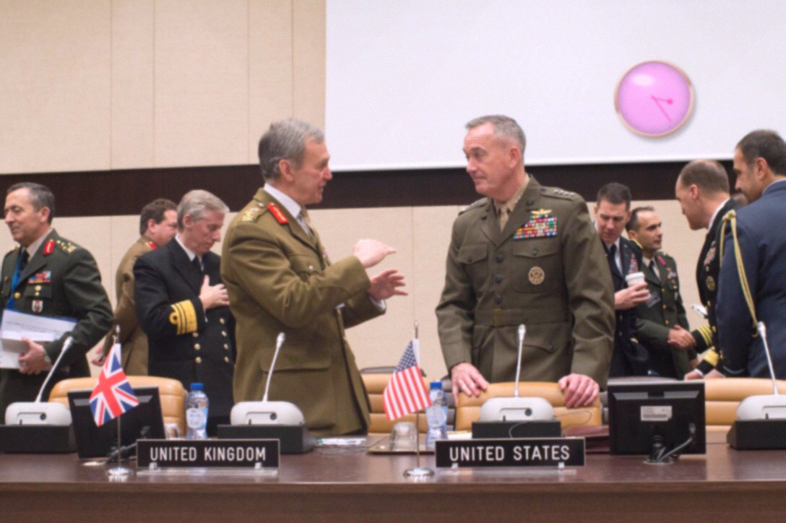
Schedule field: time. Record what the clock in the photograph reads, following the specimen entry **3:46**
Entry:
**3:24**
